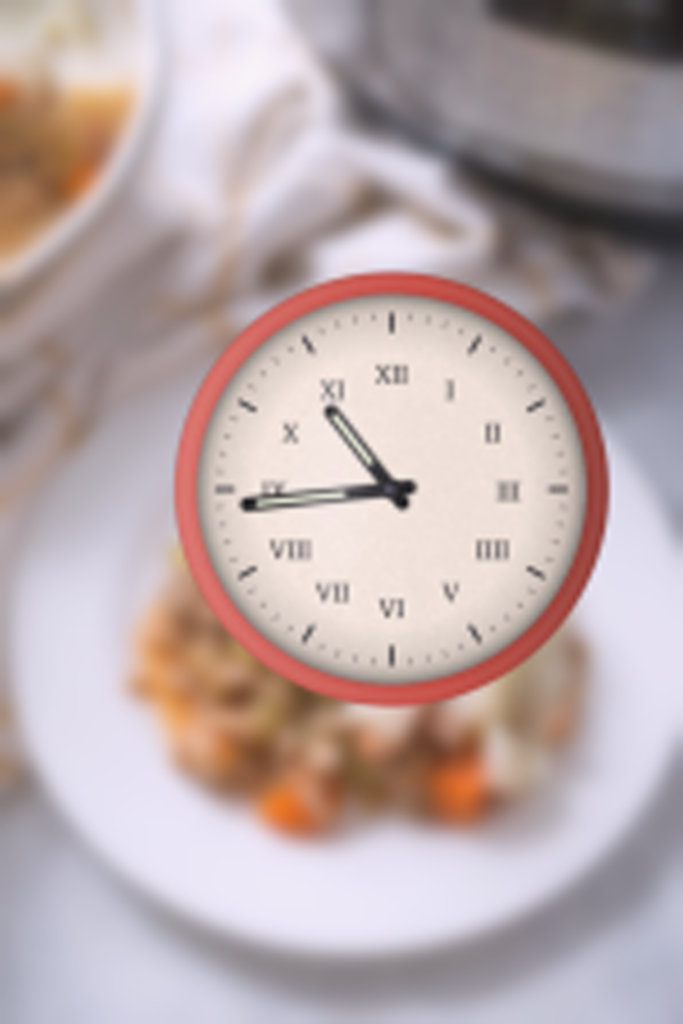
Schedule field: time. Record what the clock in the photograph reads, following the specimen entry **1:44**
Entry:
**10:44**
